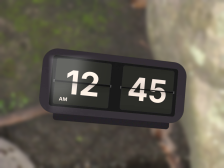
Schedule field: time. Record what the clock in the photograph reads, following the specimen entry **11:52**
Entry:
**12:45**
